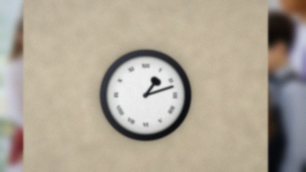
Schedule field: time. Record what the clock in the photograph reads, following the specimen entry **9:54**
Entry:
**1:12**
